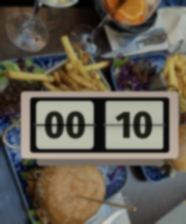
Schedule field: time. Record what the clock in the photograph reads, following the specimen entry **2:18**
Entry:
**0:10**
